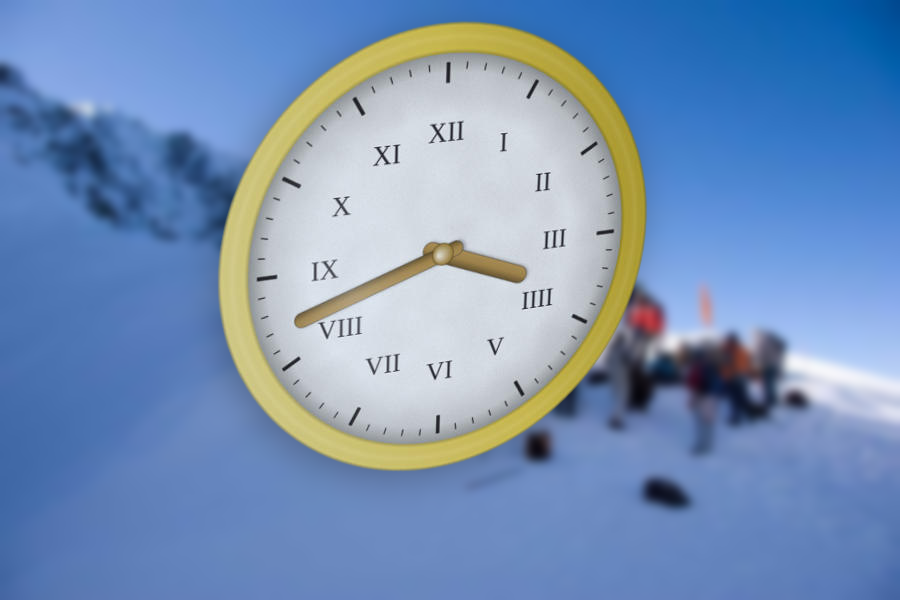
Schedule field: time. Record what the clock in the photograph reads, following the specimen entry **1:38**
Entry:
**3:42**
